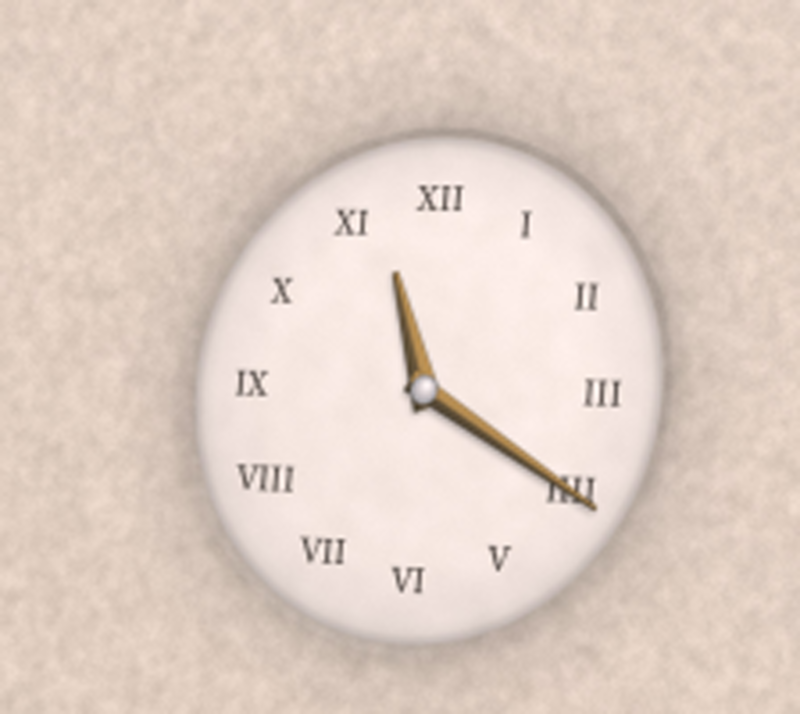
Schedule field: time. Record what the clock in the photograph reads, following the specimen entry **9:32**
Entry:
**11:20**
